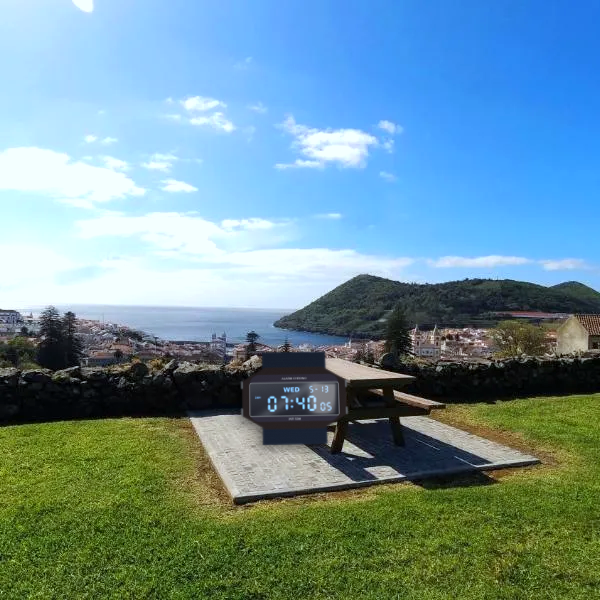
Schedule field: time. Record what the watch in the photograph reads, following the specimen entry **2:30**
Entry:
**7:40**
